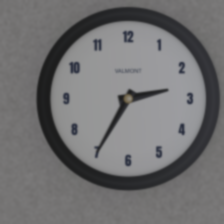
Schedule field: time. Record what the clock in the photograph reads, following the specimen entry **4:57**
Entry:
**2:35**
